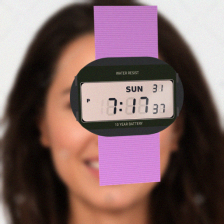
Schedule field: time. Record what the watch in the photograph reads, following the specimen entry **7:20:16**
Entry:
**7:17:37**
